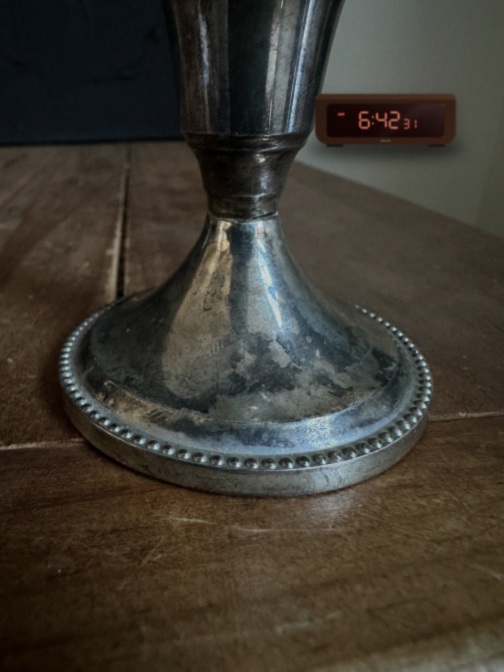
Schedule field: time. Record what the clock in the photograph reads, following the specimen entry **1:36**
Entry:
**6:42**
